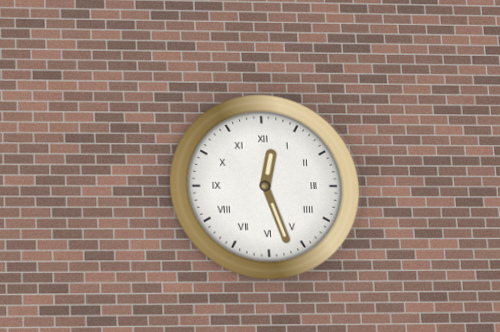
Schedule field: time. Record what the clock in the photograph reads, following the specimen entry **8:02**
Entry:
**12:27**
